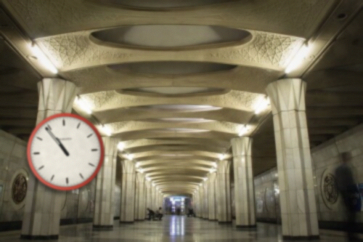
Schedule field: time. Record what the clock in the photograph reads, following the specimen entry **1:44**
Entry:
**10:54**
